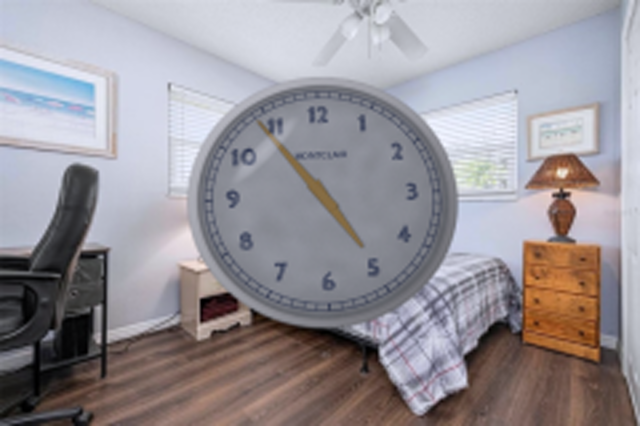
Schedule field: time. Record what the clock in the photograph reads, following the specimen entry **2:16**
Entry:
**4:54**
